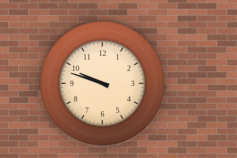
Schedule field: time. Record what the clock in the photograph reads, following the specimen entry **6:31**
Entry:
**9:48**
